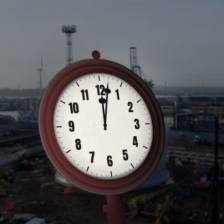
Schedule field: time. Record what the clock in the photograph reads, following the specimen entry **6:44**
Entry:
**12:02**
